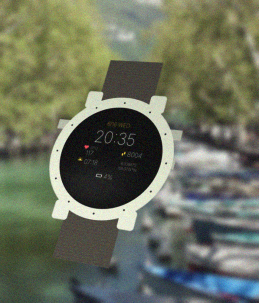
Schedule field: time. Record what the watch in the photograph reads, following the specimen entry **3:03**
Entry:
**20:35**
